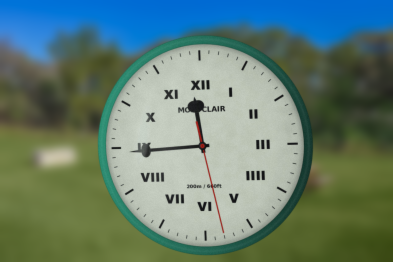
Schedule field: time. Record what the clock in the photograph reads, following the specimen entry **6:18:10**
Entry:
**11:44:28**
